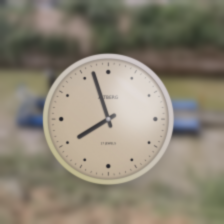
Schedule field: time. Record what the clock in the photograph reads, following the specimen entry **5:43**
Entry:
**7:57**
